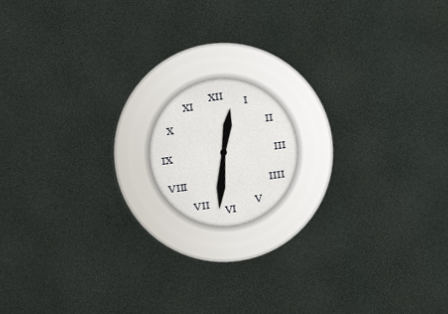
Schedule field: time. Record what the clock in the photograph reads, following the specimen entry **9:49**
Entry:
**12:32**
